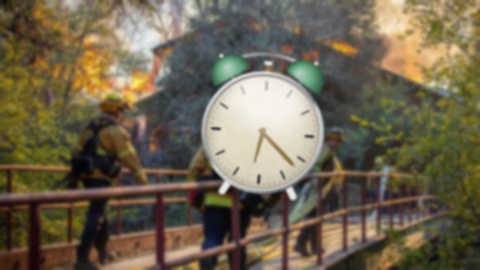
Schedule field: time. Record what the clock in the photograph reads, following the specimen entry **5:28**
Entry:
**6:22**
